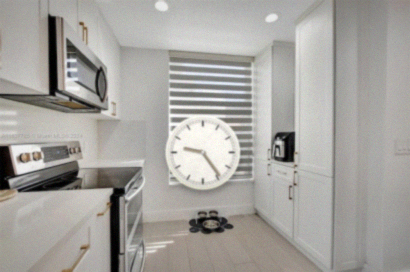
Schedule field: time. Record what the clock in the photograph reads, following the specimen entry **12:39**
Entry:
**9:24**
